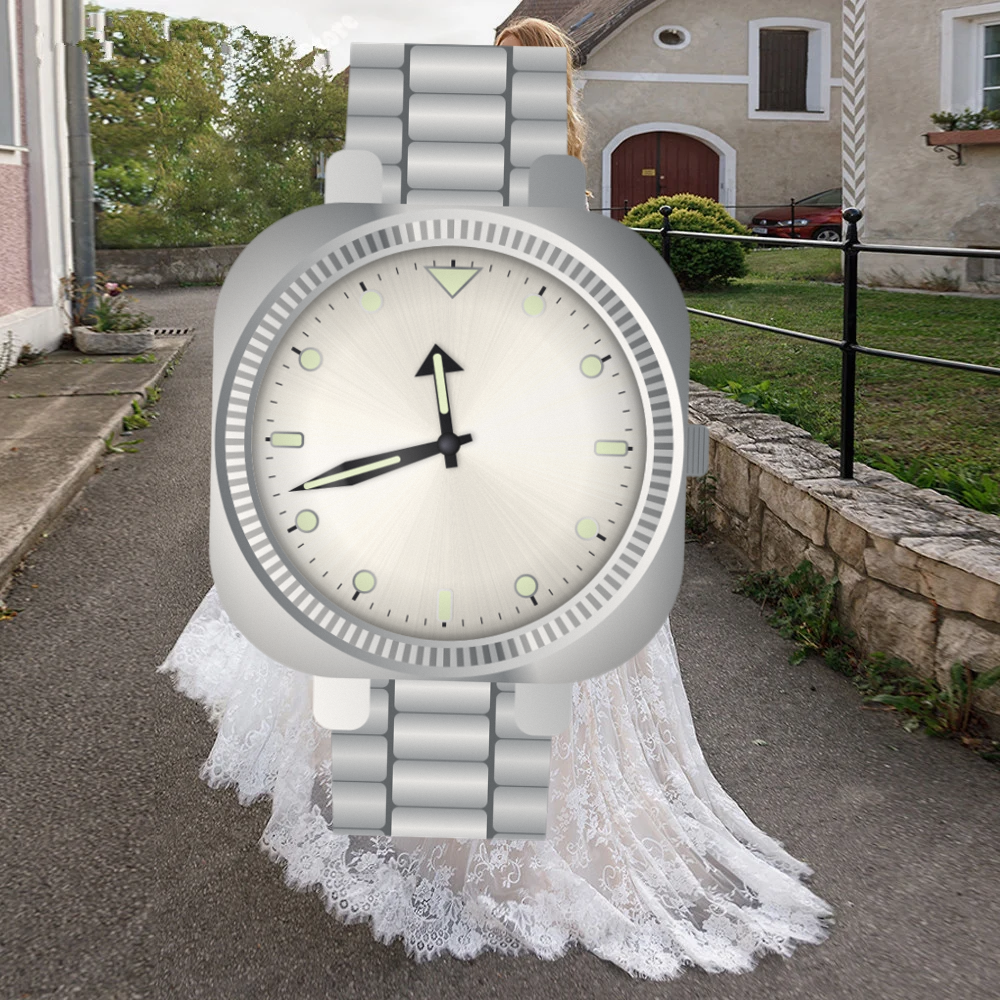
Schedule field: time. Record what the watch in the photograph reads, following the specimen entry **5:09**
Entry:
**11:42**
